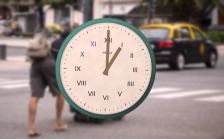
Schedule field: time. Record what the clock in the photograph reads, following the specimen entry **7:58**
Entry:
**1:00**
